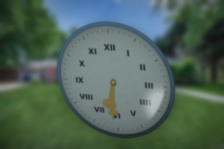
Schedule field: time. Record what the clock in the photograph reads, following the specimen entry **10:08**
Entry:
**6:31**
